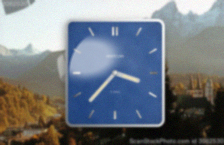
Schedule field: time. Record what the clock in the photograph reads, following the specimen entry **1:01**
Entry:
**3:37**
